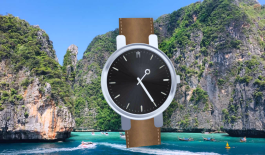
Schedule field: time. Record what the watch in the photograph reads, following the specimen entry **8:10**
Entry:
**1:25**
